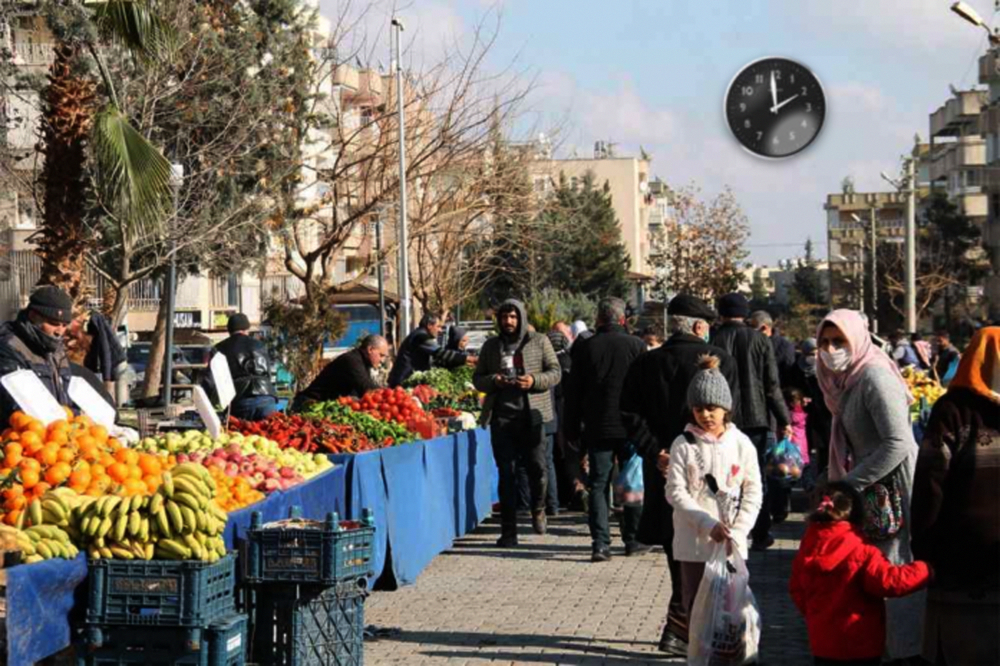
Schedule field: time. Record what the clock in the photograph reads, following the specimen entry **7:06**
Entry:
**1:59**
